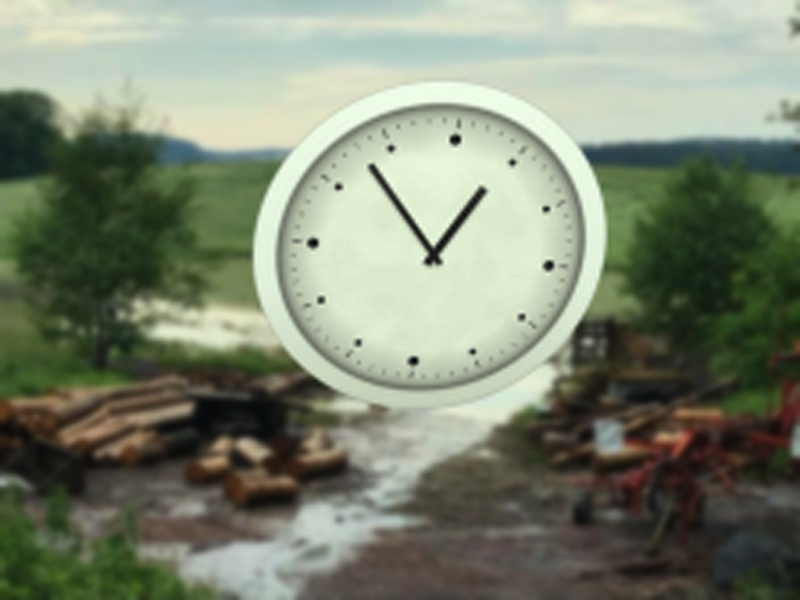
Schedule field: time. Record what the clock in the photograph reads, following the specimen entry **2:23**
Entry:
**12:53**
